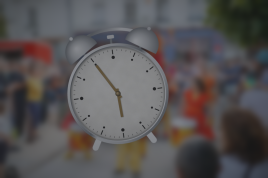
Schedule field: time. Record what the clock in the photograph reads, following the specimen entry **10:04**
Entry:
**5:55**
